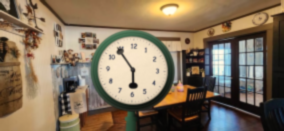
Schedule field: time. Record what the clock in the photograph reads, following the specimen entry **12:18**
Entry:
**5:54**
